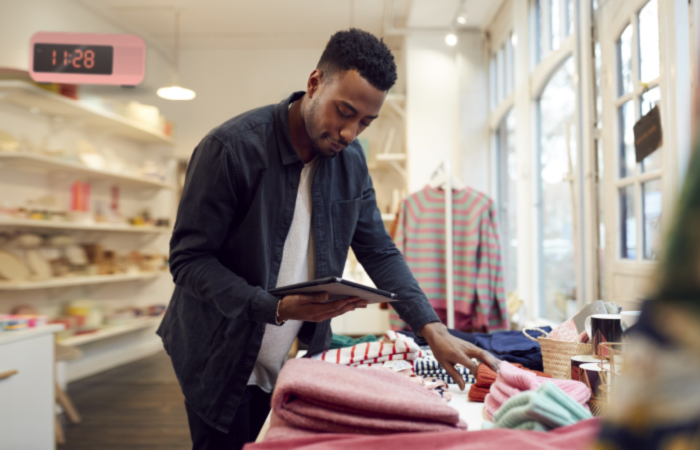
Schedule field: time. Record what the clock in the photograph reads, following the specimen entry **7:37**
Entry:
**11:28**
